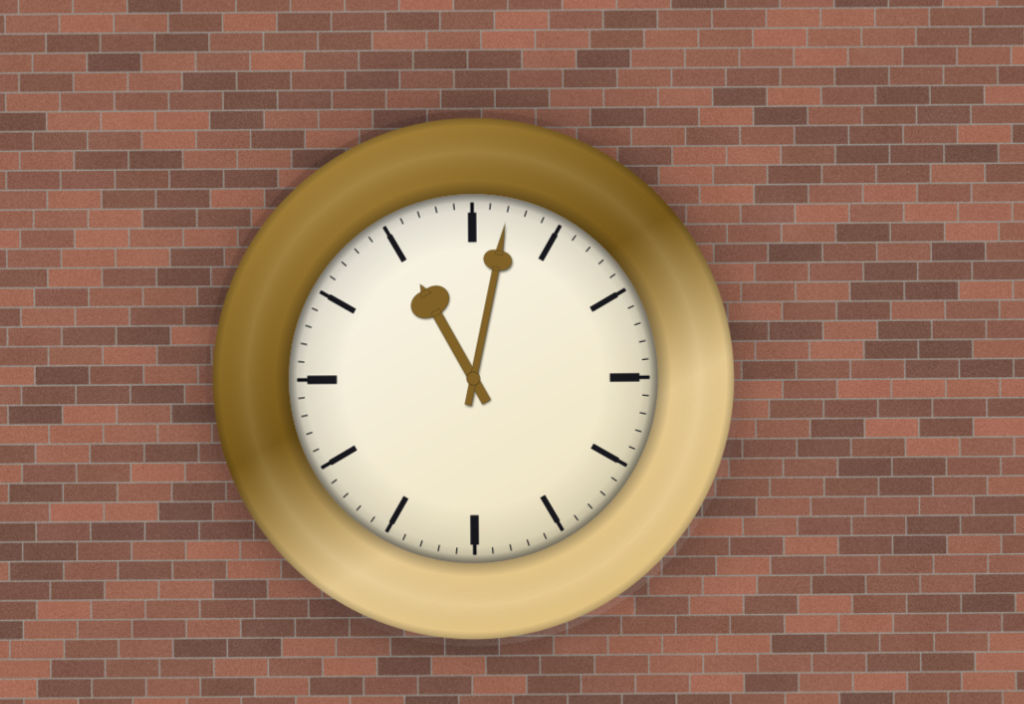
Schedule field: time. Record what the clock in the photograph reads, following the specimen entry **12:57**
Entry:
**11:02**
